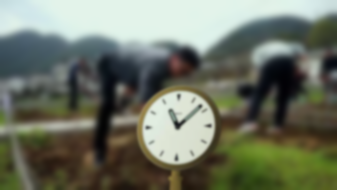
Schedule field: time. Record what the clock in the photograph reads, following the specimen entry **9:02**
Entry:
**11:08**
